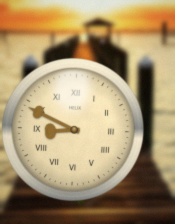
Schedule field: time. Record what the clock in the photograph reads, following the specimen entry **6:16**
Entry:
**8:49**
